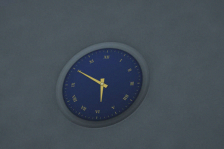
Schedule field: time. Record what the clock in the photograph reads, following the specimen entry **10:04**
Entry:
**5:50**
